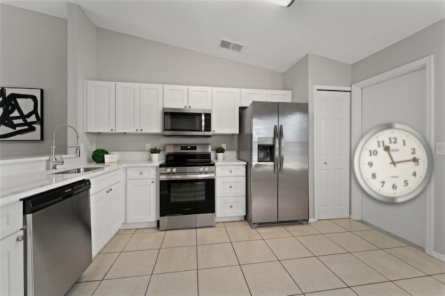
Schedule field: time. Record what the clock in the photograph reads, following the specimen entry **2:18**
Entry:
**11:14**
